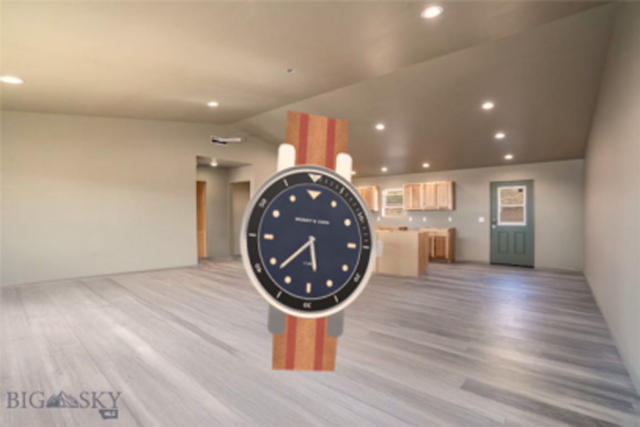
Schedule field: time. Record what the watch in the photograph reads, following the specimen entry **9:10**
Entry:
**5:38**
